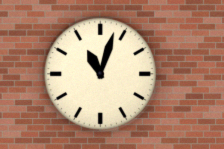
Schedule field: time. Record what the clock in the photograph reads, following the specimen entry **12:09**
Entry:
**11:03**
